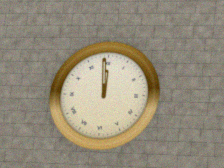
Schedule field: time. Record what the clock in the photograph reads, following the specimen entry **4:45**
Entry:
**11:59**
